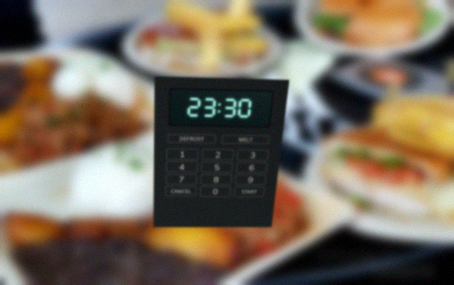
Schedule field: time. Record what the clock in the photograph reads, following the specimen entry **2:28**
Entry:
**23:30**
